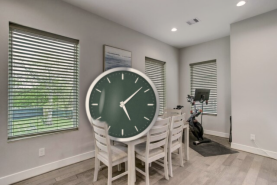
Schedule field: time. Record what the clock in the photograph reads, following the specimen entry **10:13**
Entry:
**5:08**
